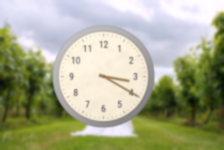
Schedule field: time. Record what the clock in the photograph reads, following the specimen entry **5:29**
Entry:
**3:20**
